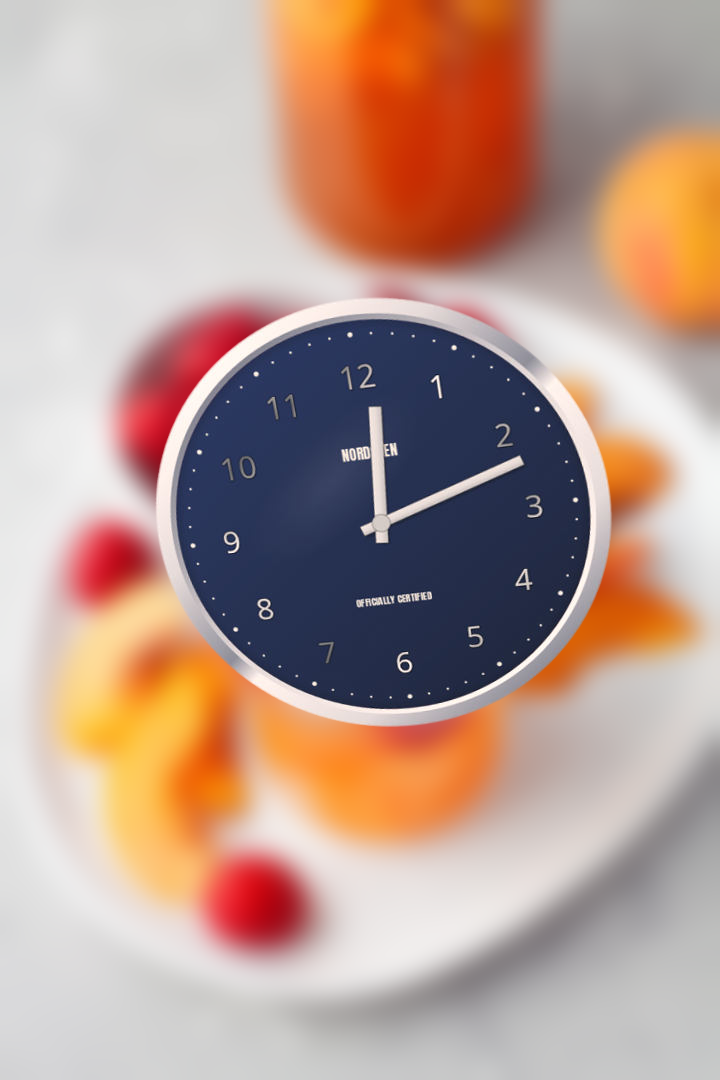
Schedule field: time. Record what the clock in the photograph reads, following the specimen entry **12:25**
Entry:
**12:12**
